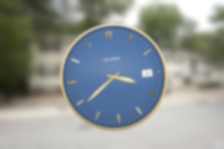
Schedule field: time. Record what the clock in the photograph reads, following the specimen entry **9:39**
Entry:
**3:39**
